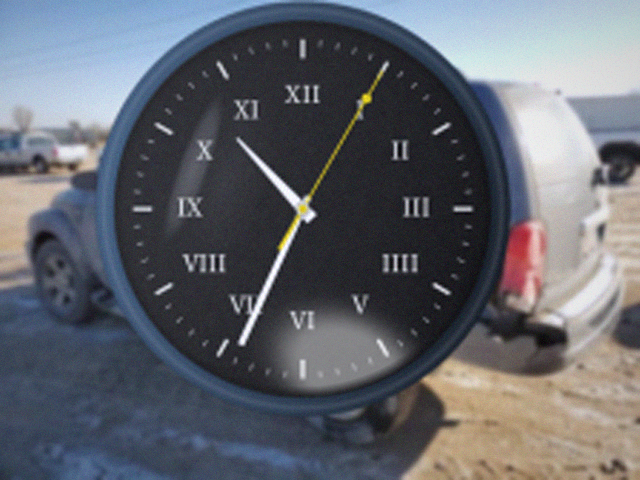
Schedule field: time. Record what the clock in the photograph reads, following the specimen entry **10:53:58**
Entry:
**10:34:05**
